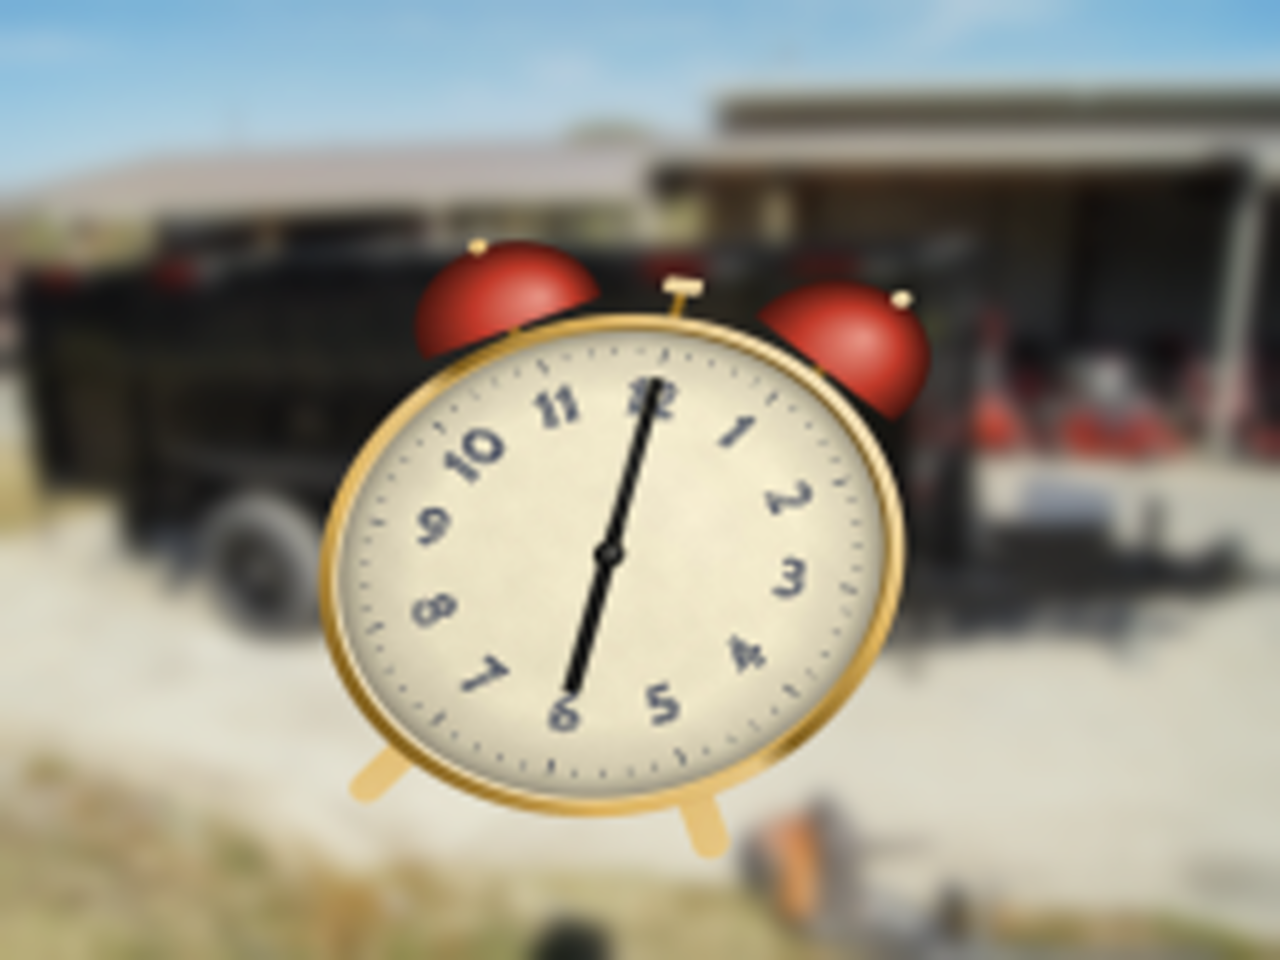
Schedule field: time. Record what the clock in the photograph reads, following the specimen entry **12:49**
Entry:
**6:00**
